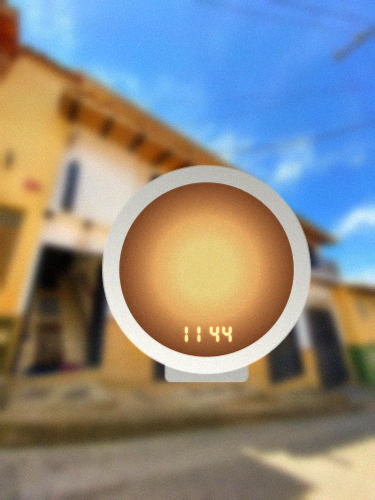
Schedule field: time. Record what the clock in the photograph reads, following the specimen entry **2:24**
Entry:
**11:44**
